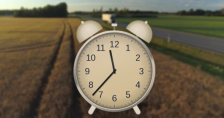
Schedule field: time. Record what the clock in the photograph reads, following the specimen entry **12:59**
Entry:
**11:37**
